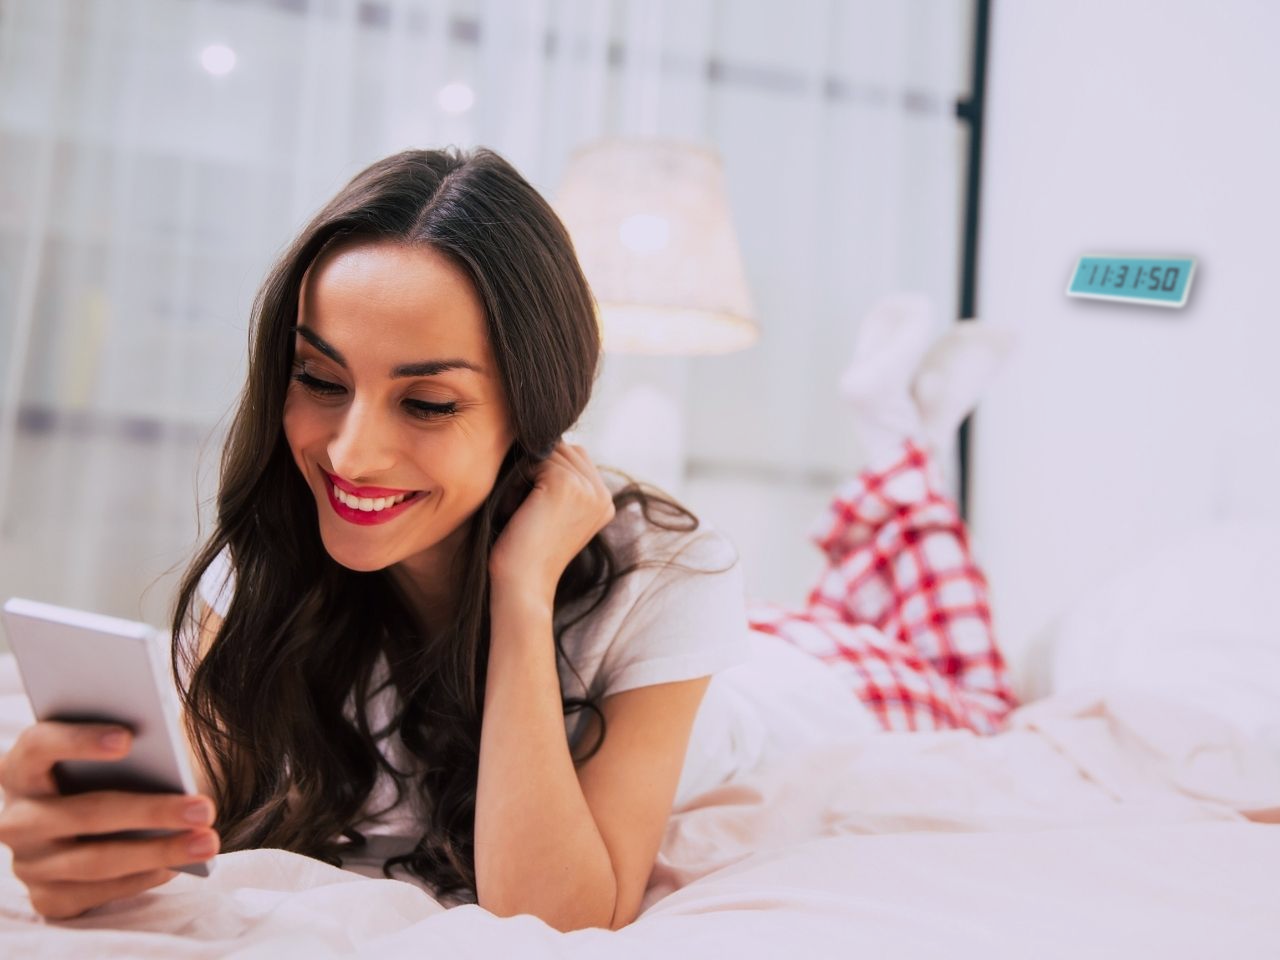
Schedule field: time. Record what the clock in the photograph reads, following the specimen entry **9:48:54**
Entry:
**11:31:50**
